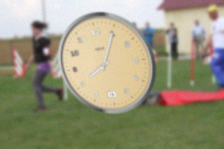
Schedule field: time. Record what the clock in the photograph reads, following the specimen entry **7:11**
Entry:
**8:05**
